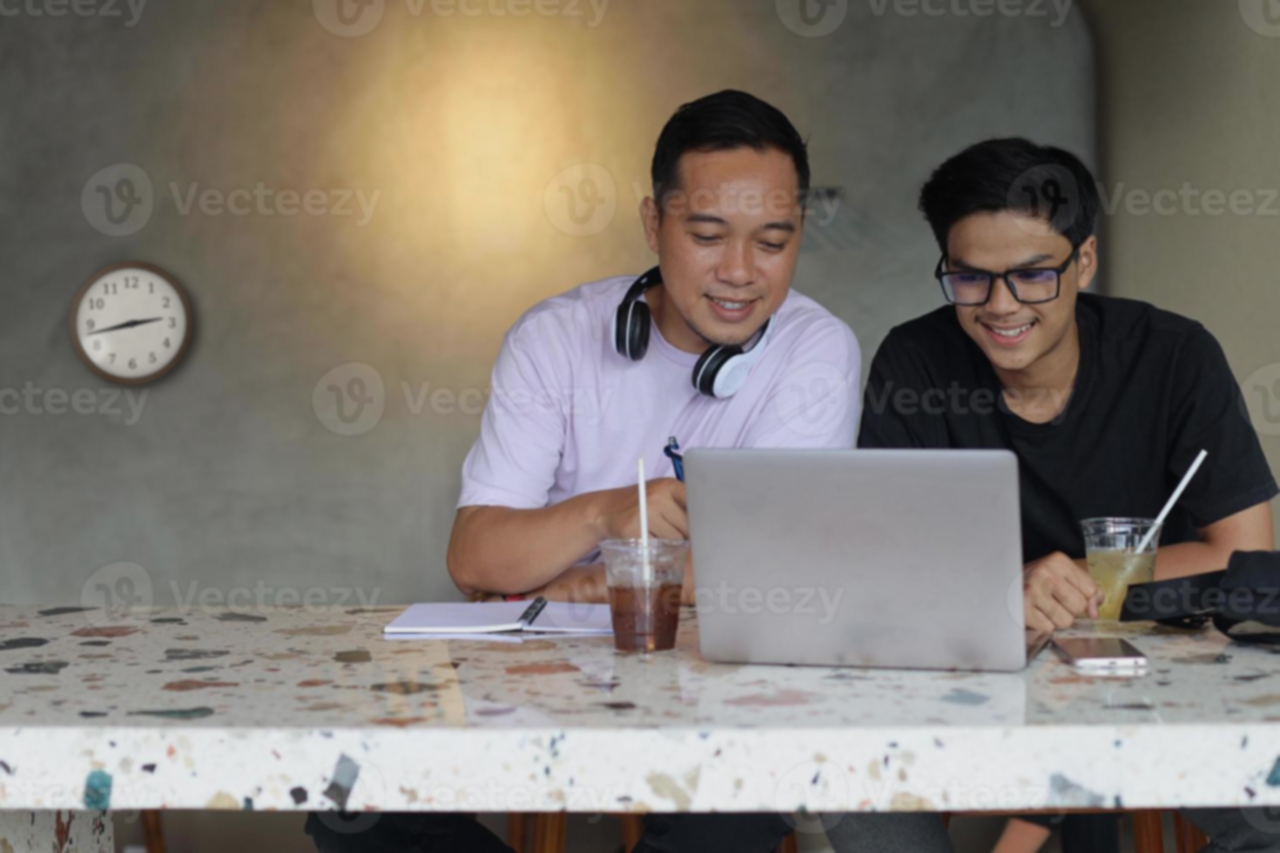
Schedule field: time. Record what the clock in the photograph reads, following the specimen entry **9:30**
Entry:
**2:43**
